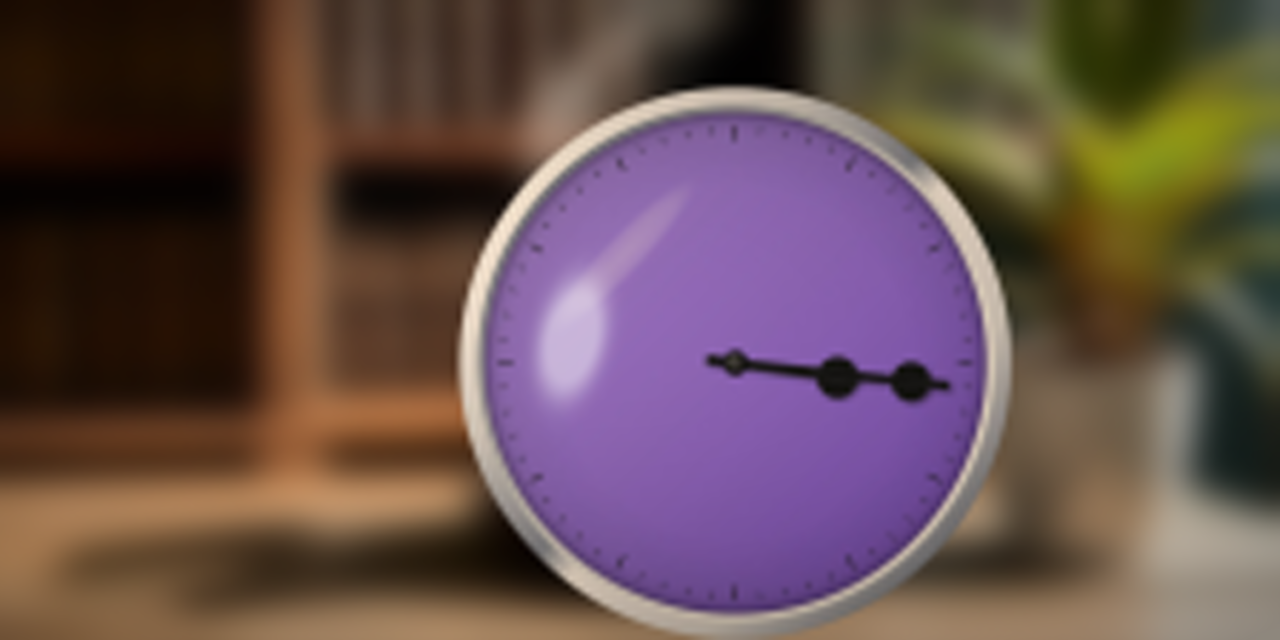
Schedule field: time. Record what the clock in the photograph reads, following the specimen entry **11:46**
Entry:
**3:16**
